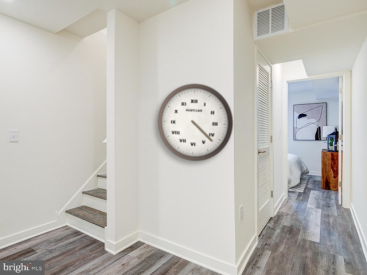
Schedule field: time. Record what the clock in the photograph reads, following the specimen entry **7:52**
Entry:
**4:22**
